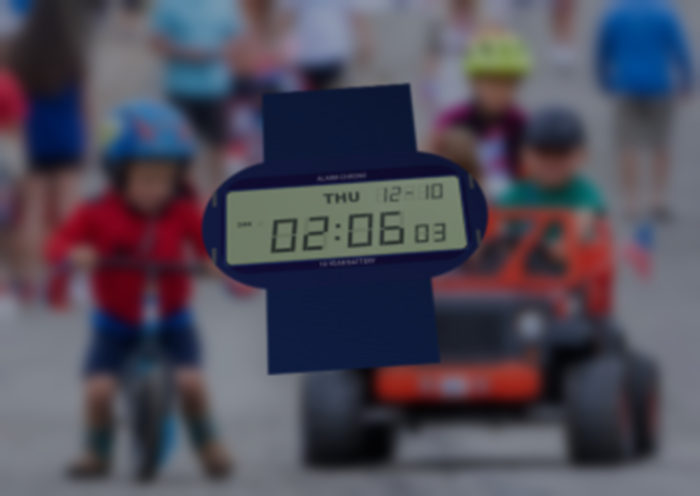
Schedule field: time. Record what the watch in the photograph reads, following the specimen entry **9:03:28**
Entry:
**2:06:03**
